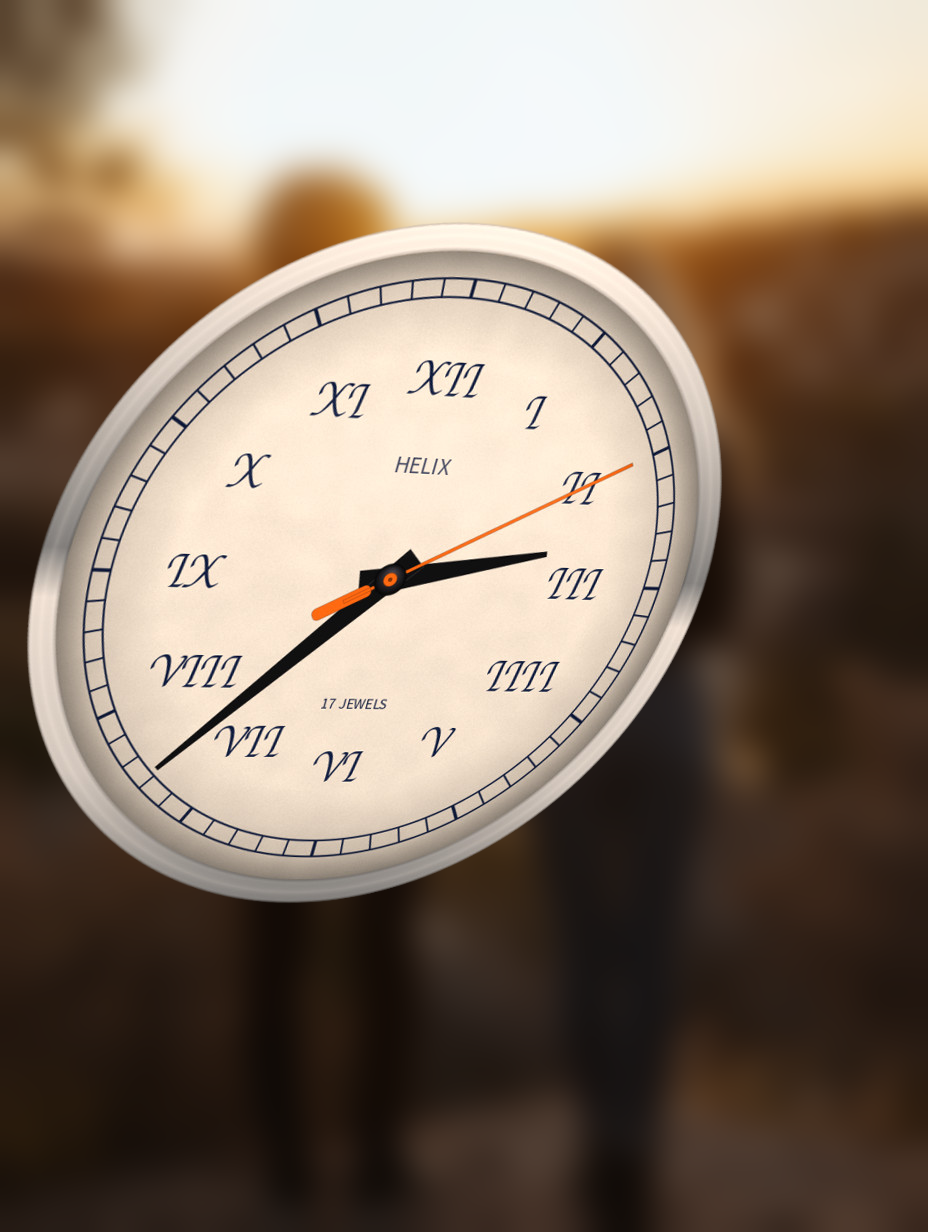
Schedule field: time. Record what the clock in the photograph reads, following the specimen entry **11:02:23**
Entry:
**2:37:10**
